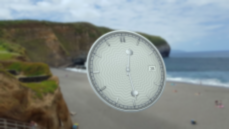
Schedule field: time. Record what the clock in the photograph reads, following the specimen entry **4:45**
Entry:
**12:29**
